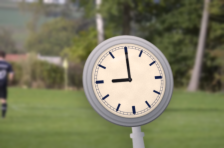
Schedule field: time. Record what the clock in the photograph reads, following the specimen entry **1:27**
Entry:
**9:00**
